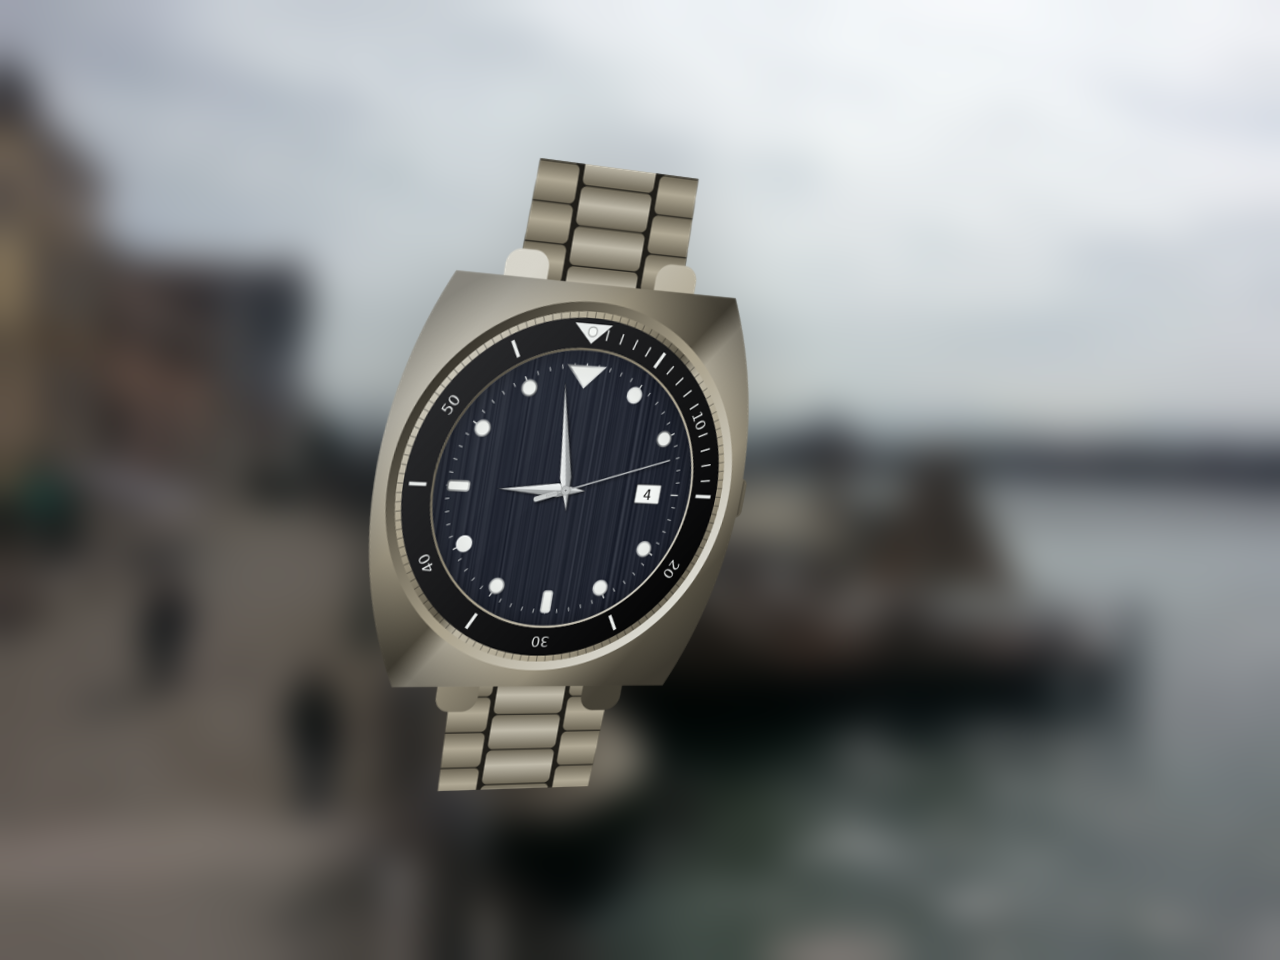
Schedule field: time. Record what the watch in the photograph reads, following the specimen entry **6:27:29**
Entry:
**8:58:12**
